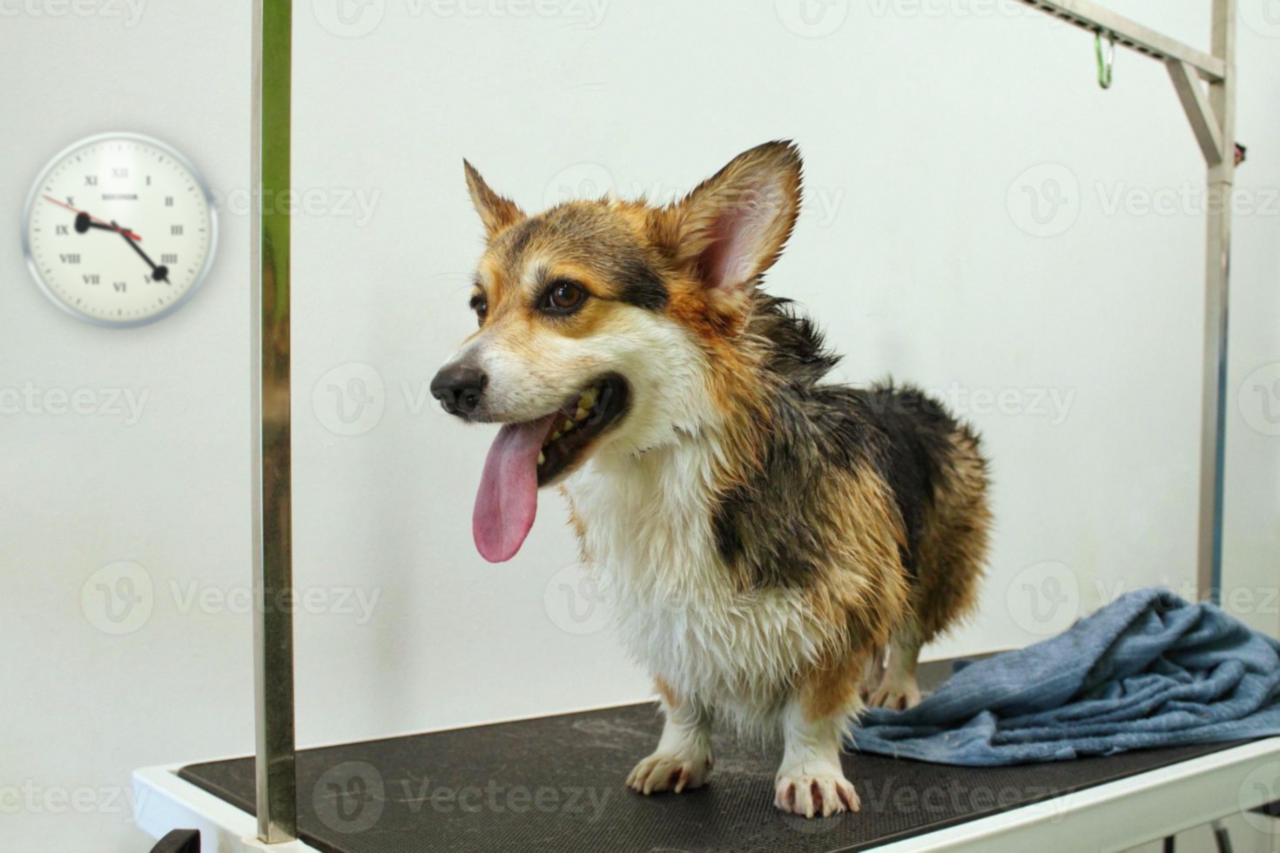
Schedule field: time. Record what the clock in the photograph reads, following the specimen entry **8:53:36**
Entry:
**9:22:49**
